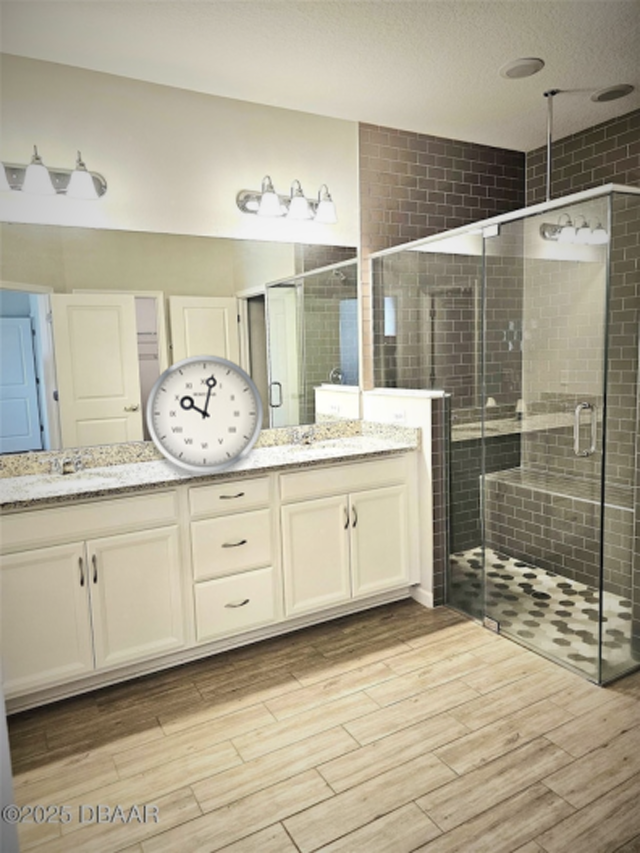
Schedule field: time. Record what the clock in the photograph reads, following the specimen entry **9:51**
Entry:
**10:02**
